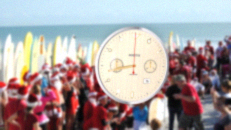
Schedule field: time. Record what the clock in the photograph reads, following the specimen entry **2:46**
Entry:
**8:43**
